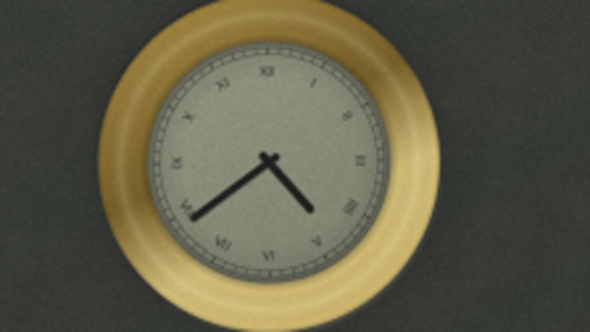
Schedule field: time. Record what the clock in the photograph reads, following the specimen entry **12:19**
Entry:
**4:39**
